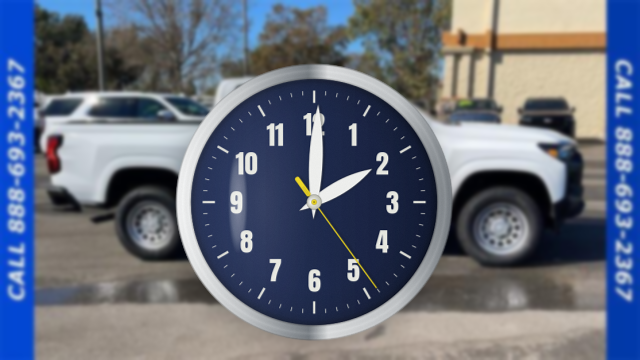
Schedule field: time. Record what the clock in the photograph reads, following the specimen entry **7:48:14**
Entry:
**2:00:24**
